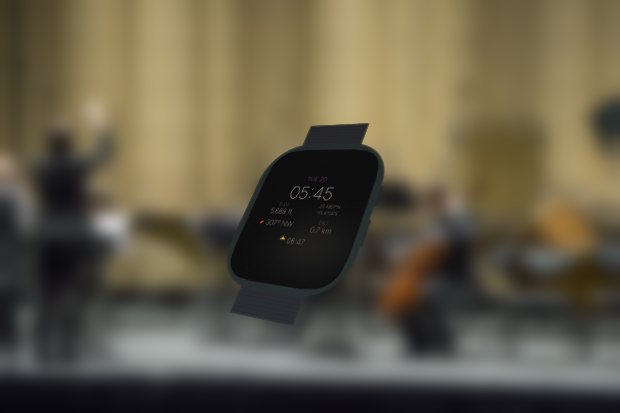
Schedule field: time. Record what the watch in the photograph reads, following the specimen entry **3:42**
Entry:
**5:45**
